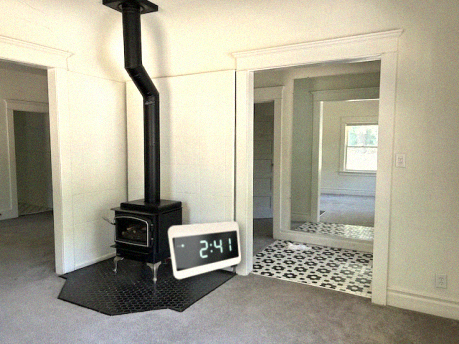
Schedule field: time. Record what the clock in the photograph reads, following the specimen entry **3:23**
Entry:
**2:41**
